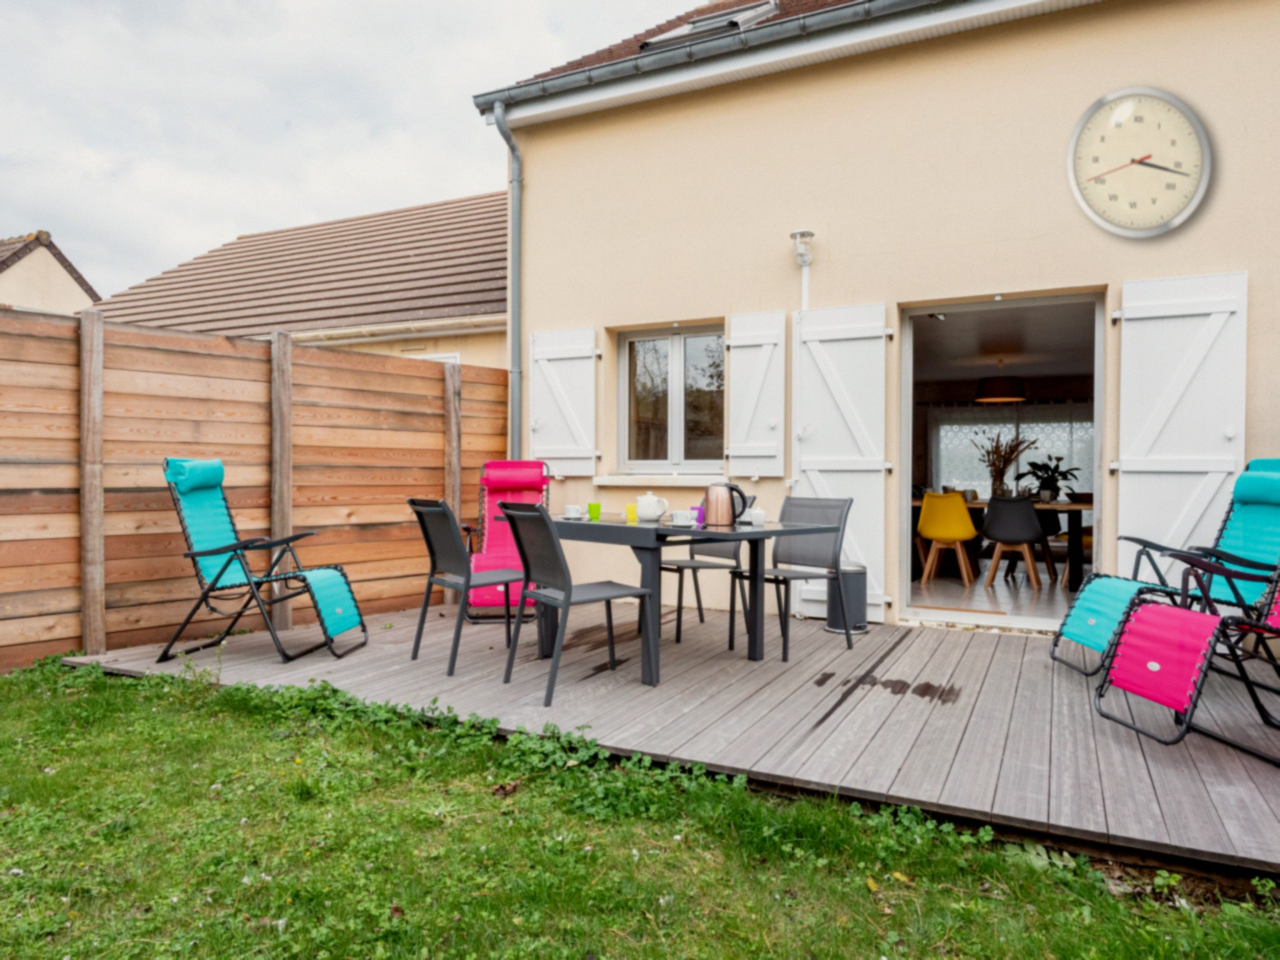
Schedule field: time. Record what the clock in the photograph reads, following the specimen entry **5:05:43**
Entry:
**3:16:41**
